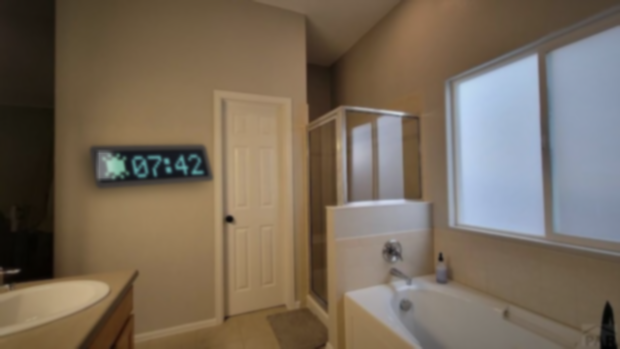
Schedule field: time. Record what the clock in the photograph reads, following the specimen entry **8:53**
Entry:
**7:42**
